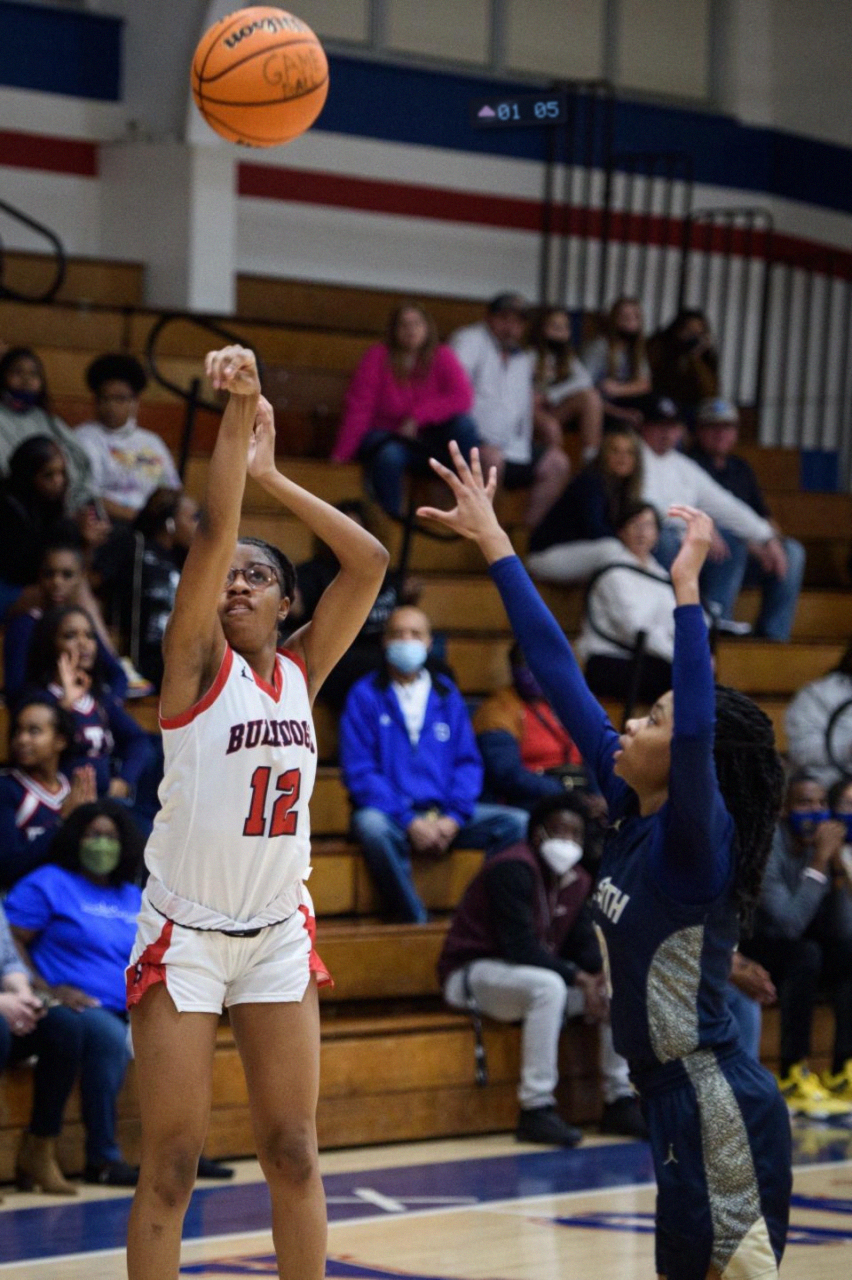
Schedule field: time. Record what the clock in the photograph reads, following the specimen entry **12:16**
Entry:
**1:05**
